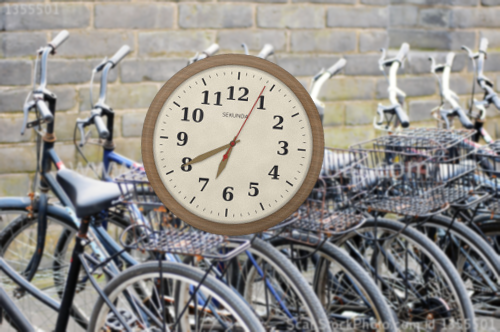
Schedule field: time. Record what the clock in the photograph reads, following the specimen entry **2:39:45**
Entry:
**6:40:04**
